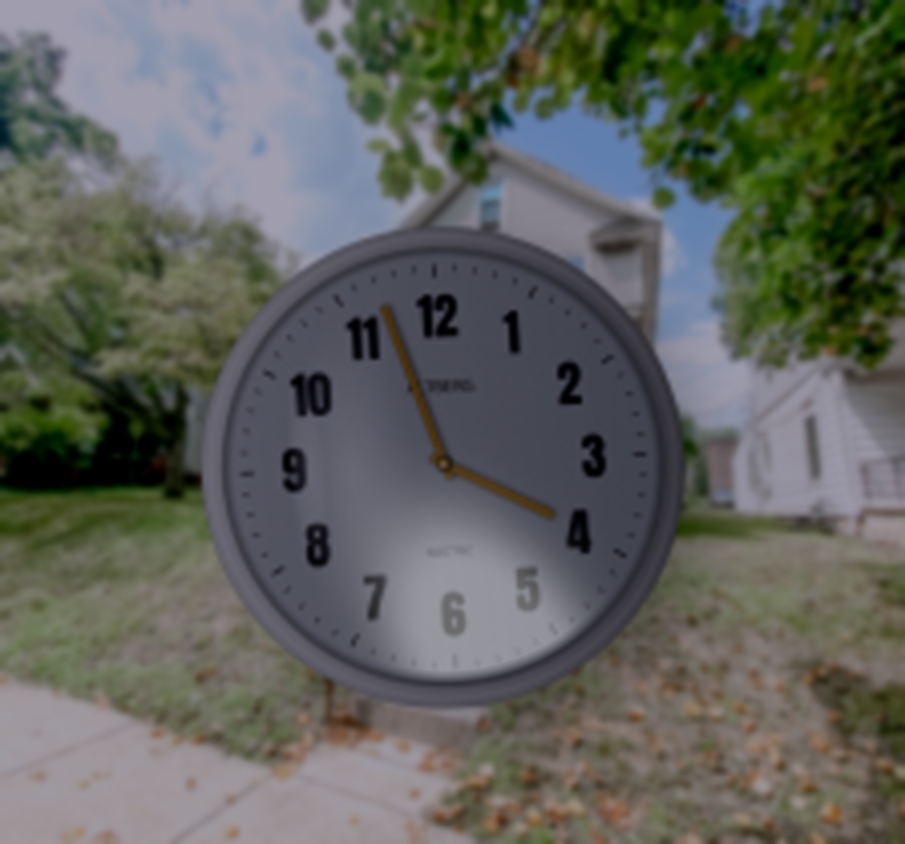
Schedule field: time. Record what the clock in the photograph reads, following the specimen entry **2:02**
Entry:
**3:57**
